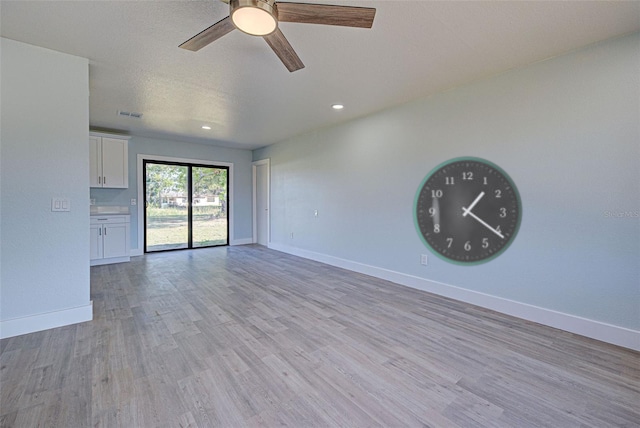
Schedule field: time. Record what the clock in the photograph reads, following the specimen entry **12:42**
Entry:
**1:21**
